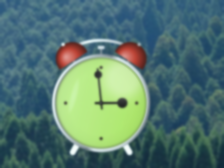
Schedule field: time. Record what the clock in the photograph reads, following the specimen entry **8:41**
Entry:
**2:59**
